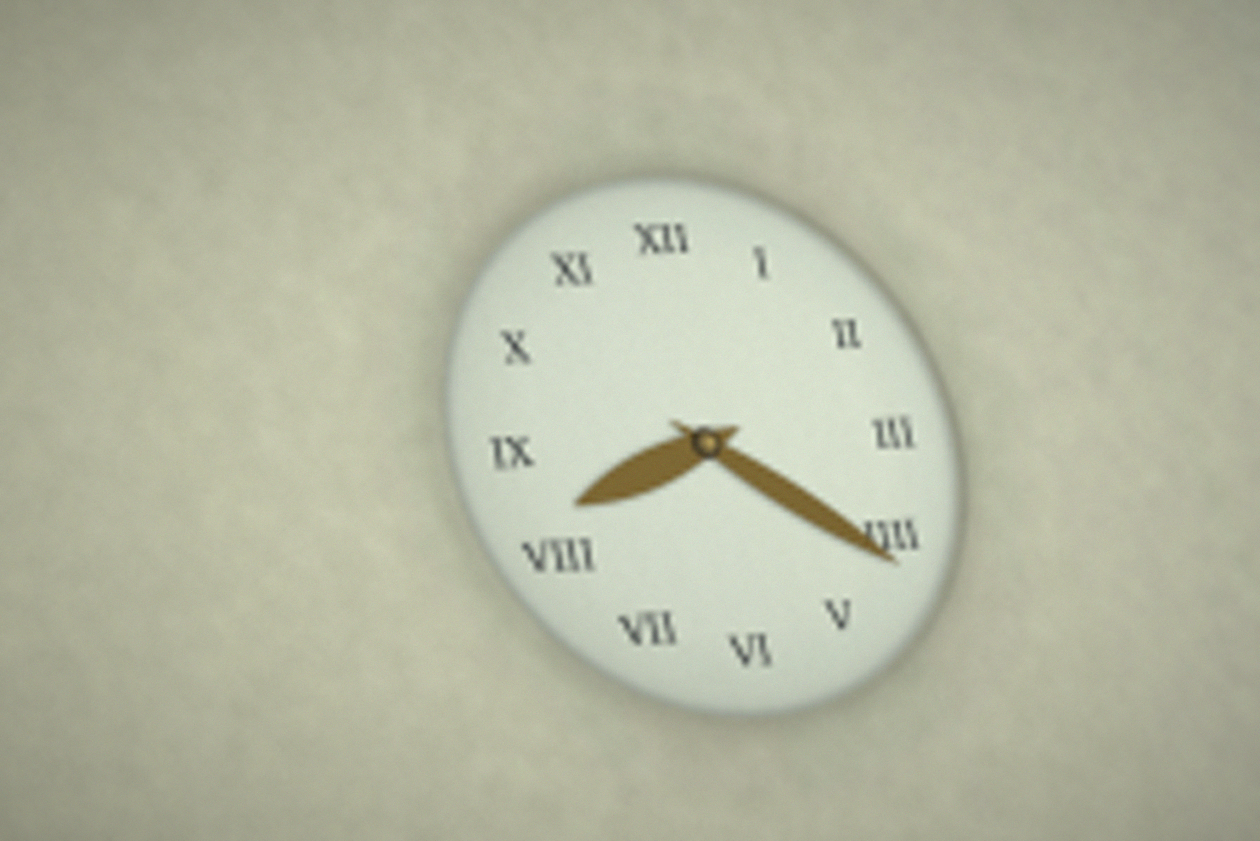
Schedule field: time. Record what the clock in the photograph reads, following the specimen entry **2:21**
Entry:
**8:21**
